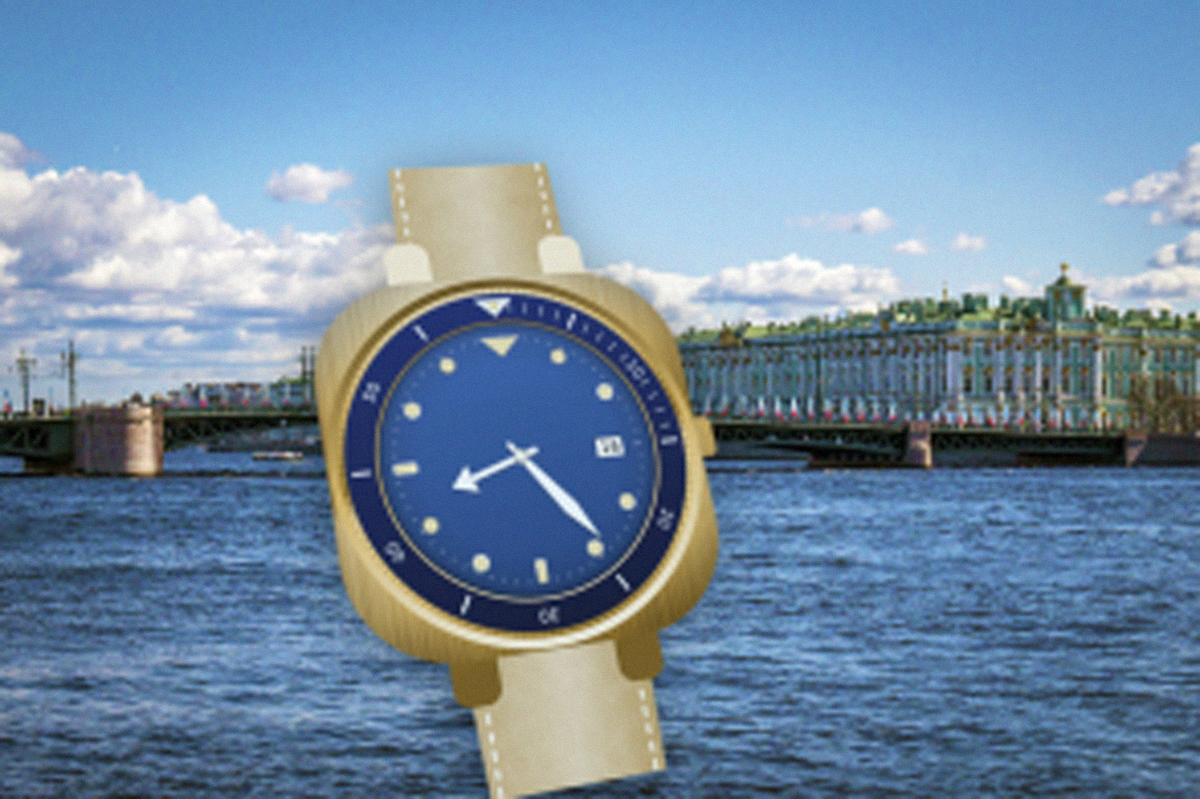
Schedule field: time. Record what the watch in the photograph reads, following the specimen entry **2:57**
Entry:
**8:24**
